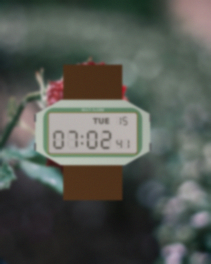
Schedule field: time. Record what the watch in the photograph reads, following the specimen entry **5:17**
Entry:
**7:02**
